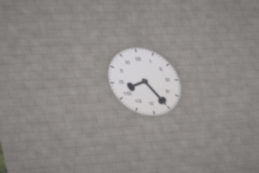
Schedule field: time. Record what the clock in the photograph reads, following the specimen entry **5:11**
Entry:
**8:25**
